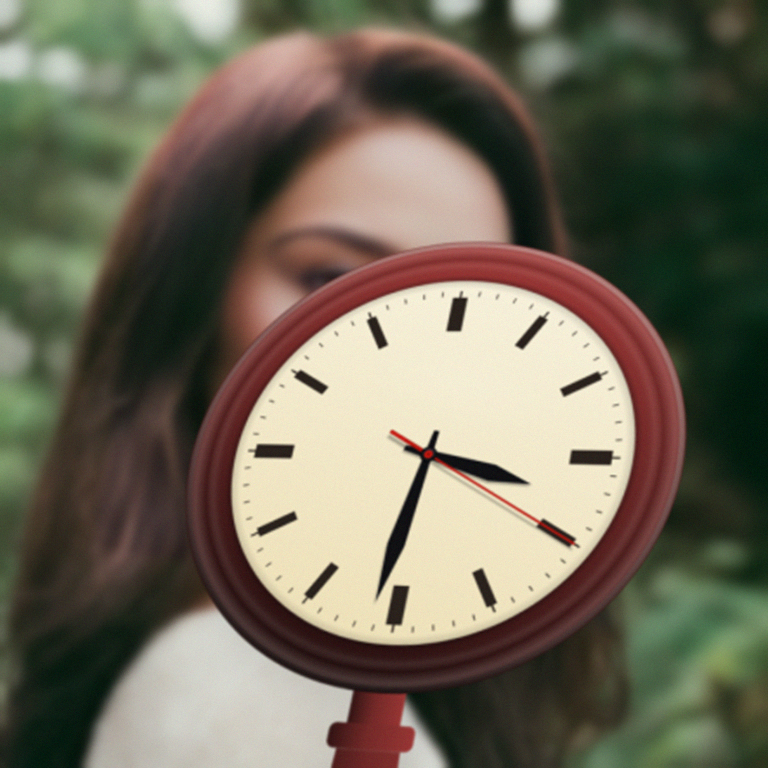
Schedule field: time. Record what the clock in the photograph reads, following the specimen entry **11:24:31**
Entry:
**3:31:20**
